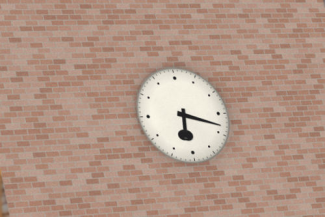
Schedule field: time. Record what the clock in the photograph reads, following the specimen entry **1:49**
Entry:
**6:18**
